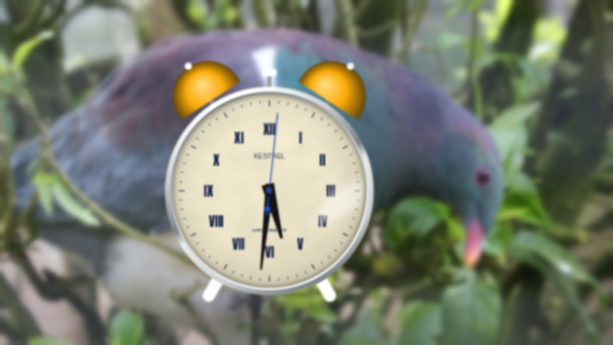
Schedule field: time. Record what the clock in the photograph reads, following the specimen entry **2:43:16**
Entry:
**5:31:01**
